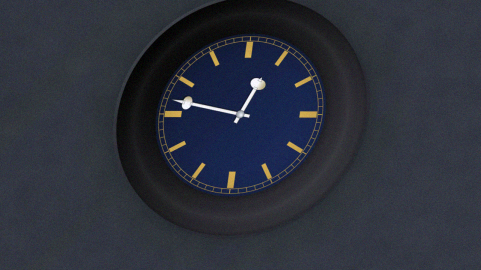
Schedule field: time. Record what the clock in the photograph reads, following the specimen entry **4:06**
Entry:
**12:47**
